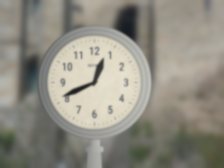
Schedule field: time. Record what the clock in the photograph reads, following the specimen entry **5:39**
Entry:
**12:41**
